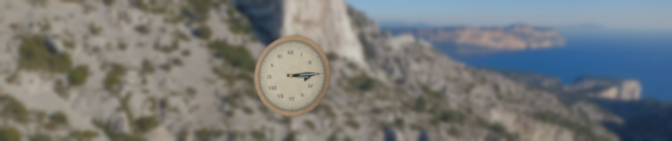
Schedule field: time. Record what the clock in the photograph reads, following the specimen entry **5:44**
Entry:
**3:15**
